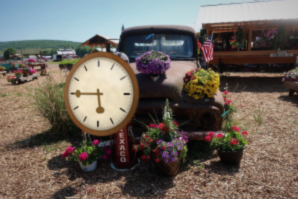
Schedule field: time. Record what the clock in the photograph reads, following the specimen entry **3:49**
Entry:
**5:45**
